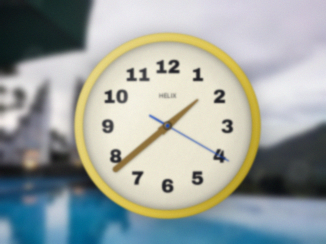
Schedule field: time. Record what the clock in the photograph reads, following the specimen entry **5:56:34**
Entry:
**1:38:20**
